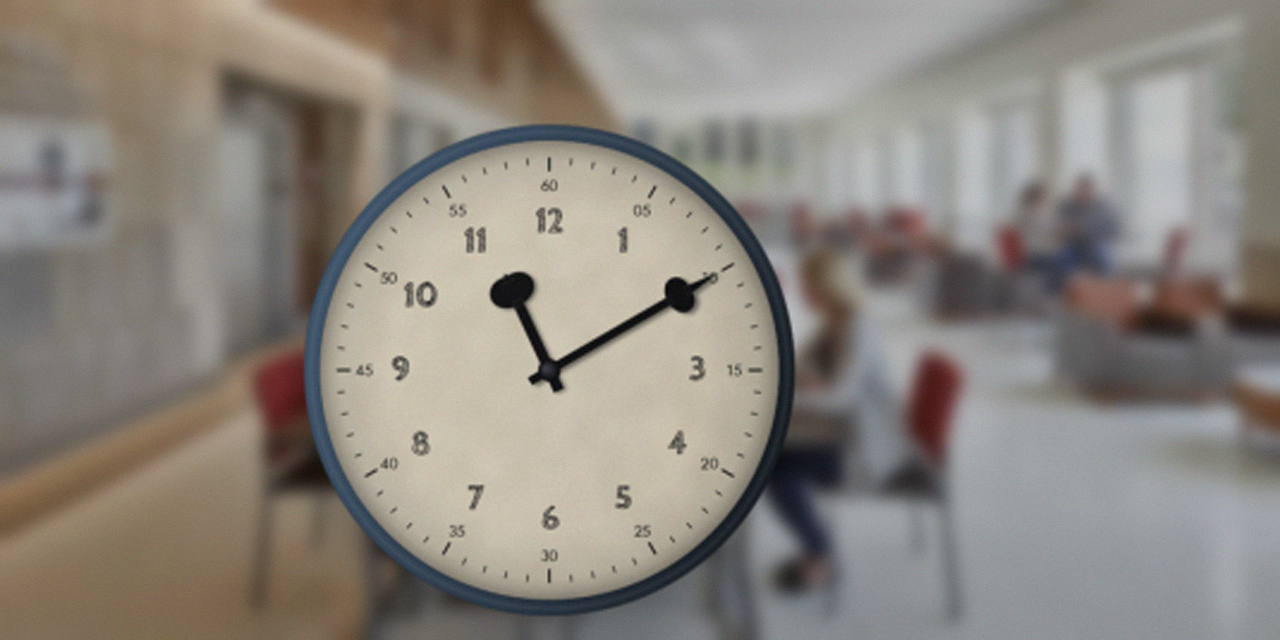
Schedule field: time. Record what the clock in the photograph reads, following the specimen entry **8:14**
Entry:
**11:10**
